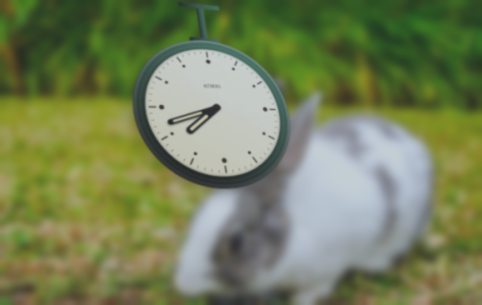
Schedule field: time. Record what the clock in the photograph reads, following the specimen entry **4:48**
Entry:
**7:42**
